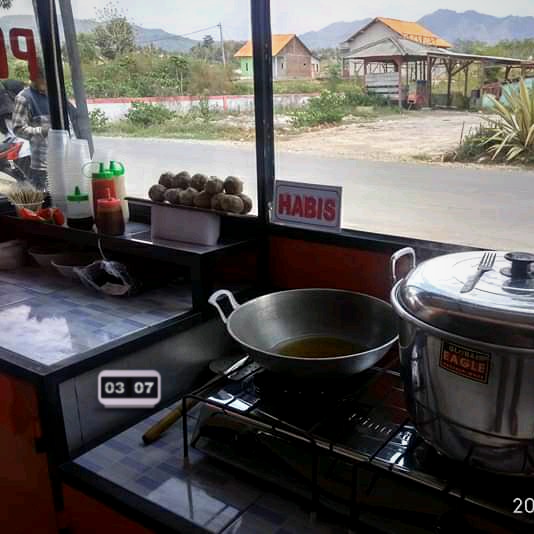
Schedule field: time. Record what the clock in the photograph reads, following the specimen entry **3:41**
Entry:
**3:07**
